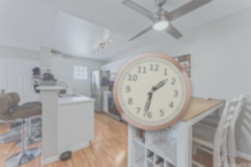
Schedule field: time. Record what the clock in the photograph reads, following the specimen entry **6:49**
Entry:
**1:32**
